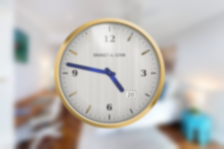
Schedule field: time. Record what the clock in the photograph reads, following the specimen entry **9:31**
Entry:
**4:47**
